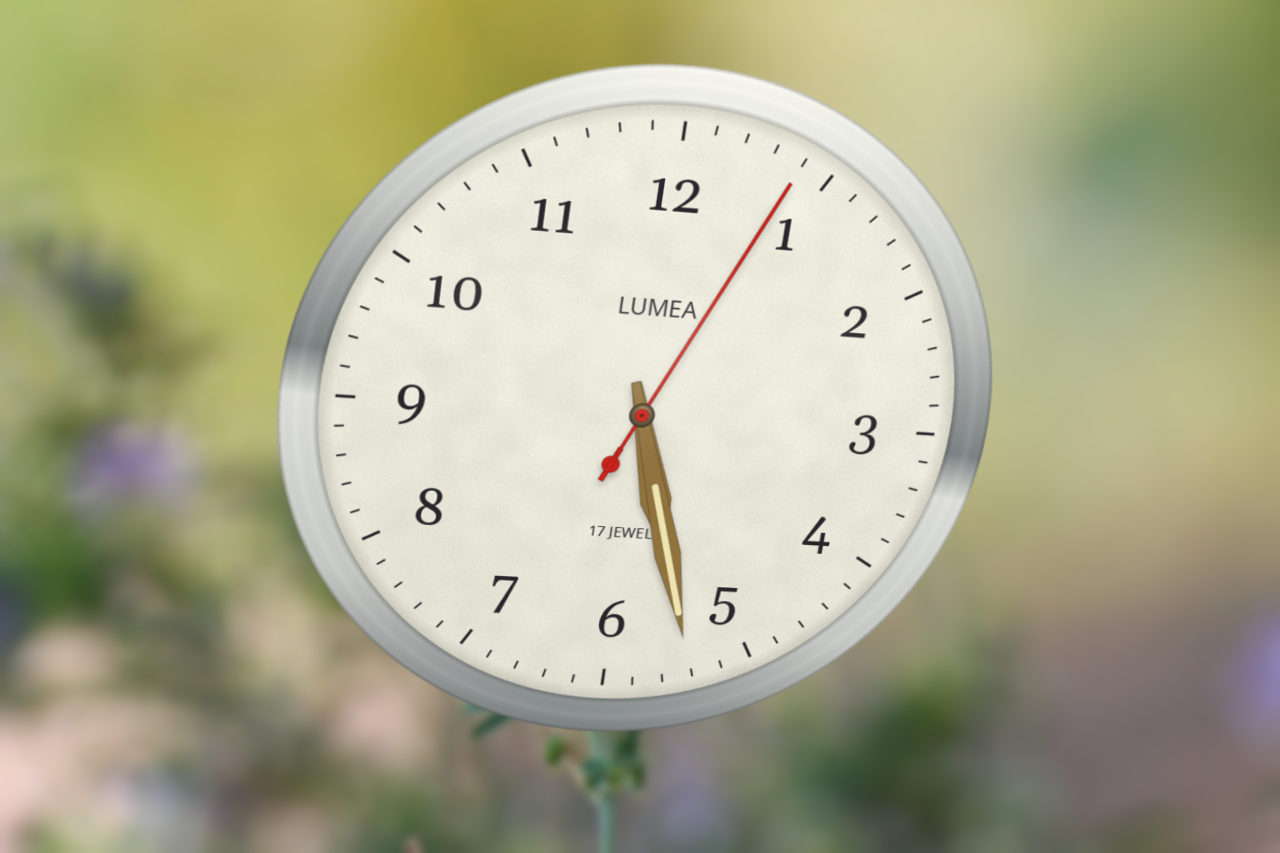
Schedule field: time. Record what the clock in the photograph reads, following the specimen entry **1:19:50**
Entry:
**5:27:04**
